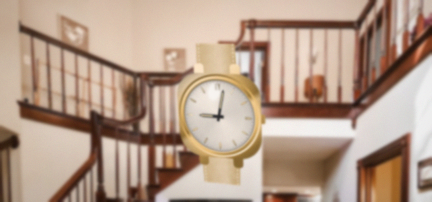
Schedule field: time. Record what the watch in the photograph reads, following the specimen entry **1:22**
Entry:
**9:02**
